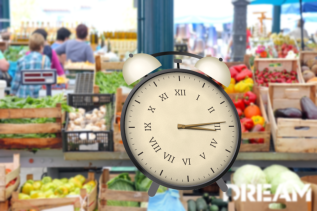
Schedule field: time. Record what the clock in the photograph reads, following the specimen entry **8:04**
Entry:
**3:14**
